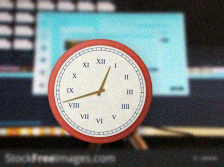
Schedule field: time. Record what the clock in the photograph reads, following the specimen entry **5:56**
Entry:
**12:42**
